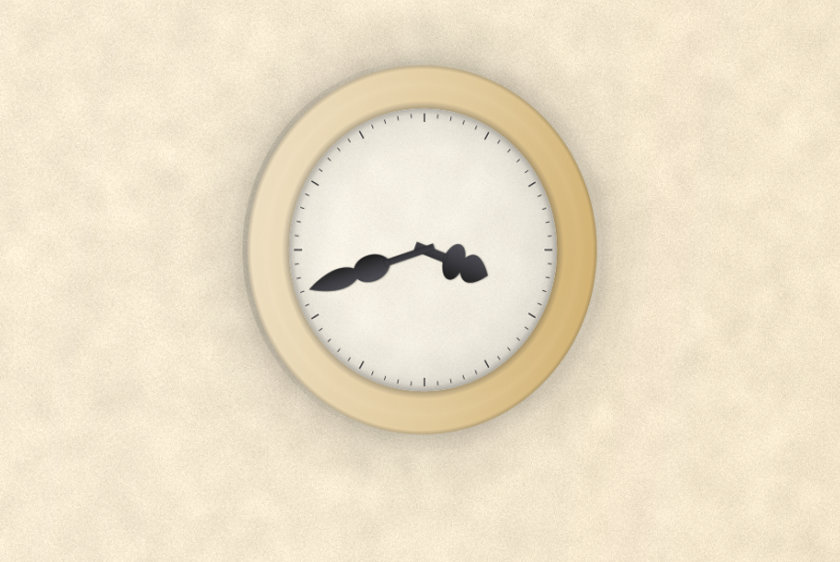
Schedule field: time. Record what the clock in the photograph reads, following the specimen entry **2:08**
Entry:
**3:42**
